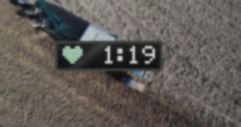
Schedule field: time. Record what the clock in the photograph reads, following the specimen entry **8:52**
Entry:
**1:19**
